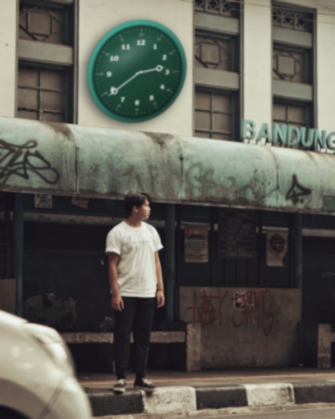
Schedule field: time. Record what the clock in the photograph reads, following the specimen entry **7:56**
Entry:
**2:39**
